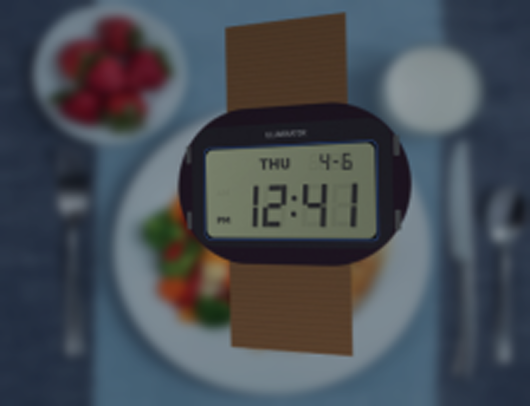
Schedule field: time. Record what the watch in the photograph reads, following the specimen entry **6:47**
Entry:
**12:41**
